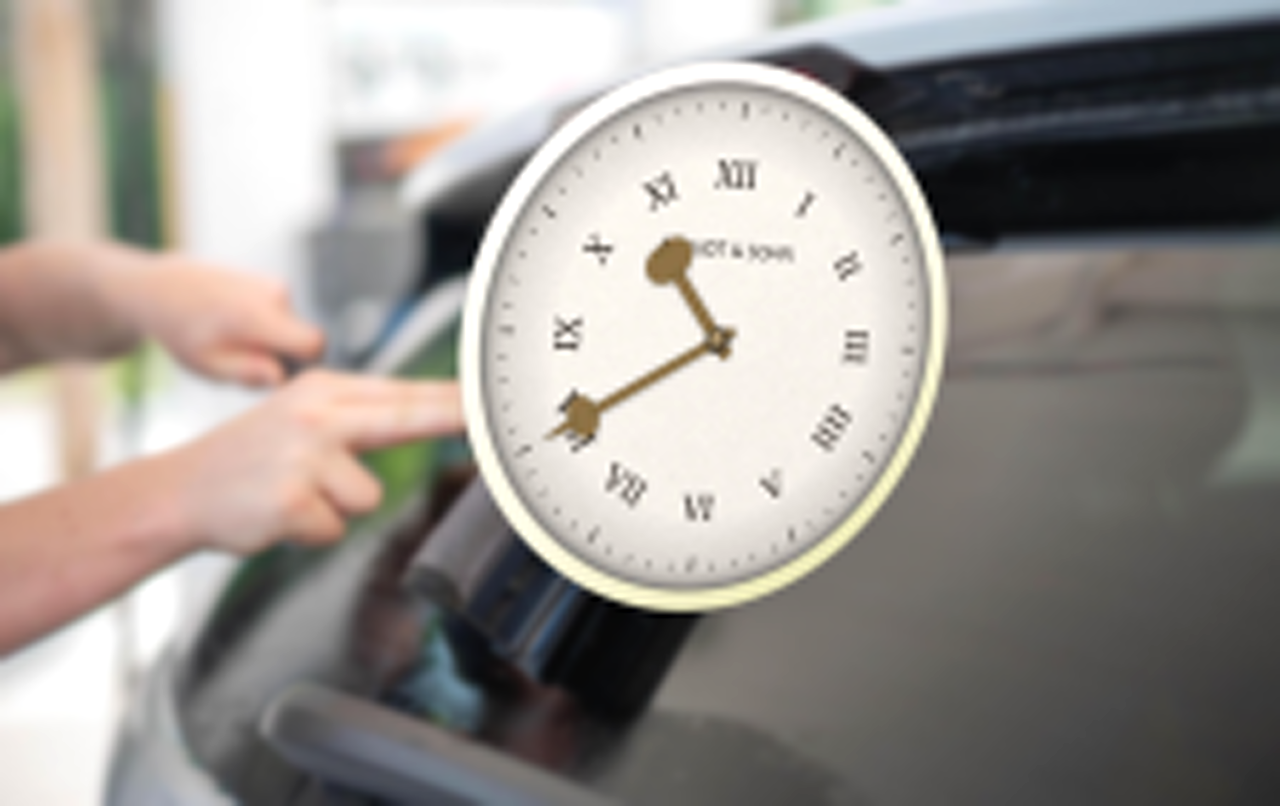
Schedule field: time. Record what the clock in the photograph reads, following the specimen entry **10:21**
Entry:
**10:40**
